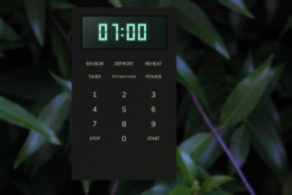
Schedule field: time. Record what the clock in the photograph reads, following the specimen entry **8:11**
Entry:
**7:00**
